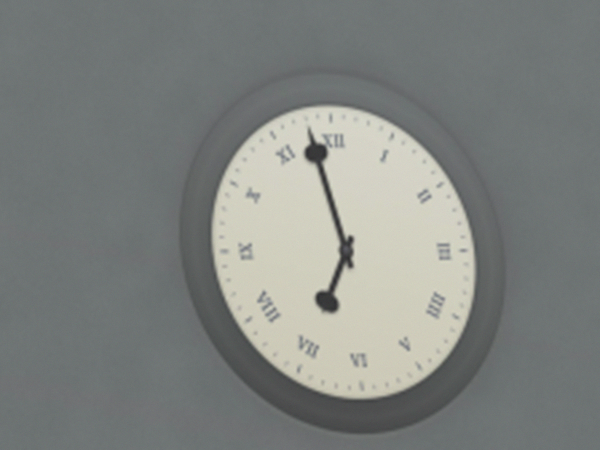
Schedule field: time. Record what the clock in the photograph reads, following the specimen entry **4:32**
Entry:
**6:58**
